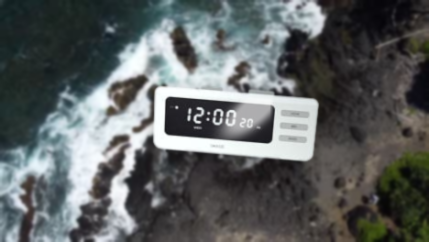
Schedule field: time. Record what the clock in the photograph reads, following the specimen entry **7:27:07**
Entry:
**12:00:20**
